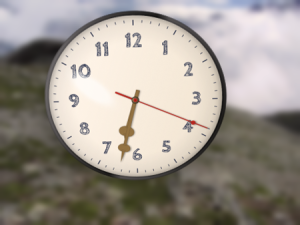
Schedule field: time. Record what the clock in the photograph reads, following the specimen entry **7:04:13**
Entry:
**6:32:19**
